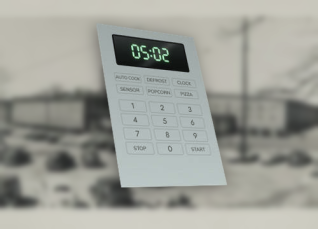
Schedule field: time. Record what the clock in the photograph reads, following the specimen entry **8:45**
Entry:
**5:02**
